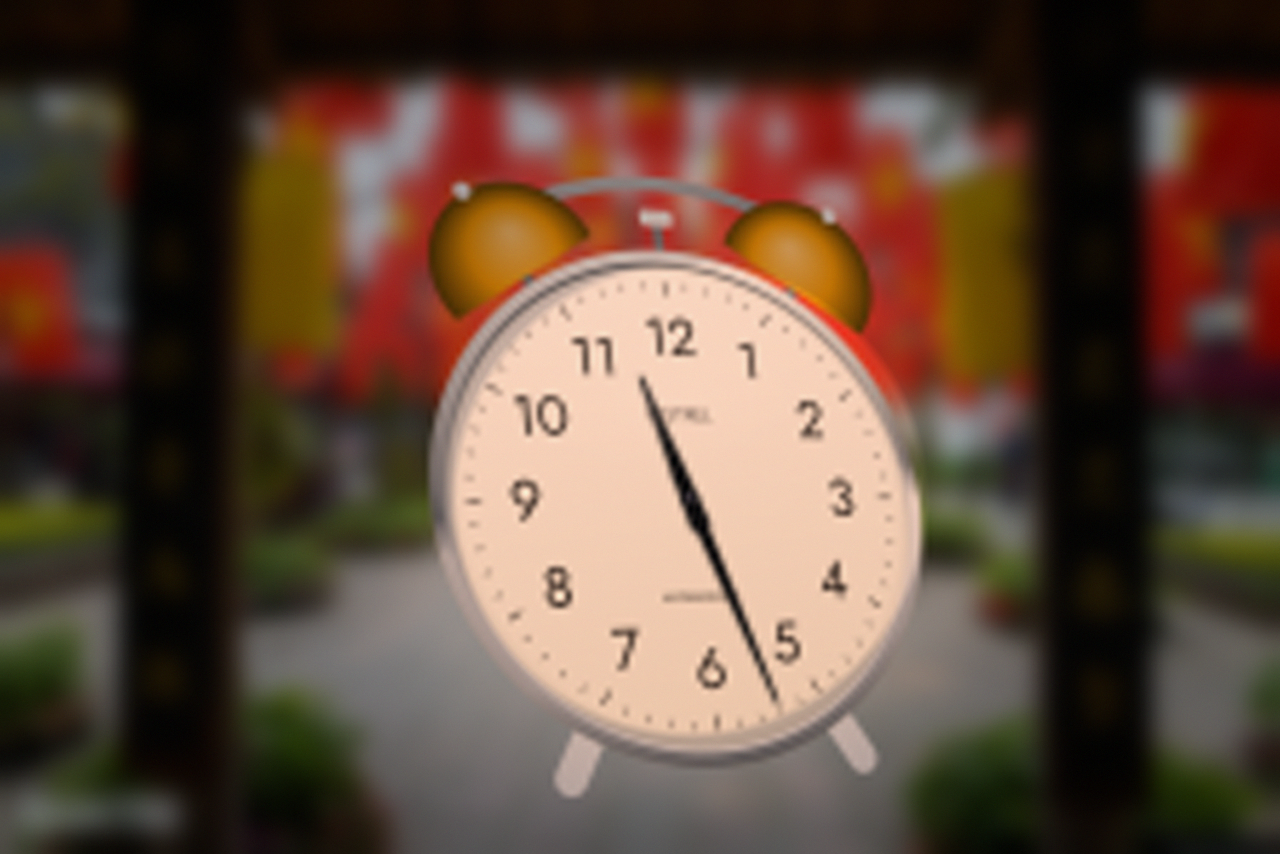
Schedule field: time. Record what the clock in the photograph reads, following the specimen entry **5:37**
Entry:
**11:27**
